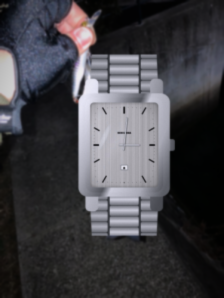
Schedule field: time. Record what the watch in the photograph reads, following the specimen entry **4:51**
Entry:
**3:01**
